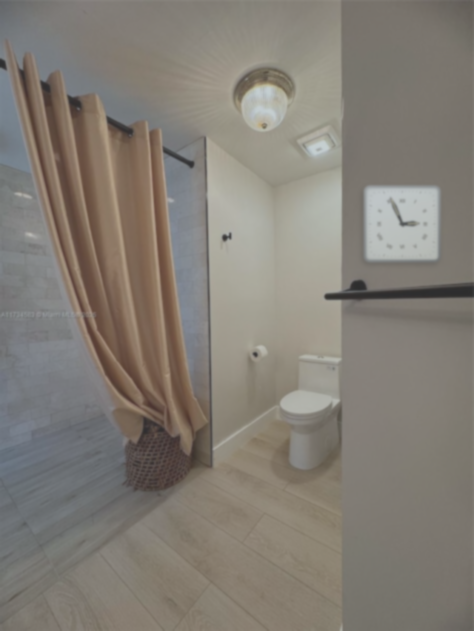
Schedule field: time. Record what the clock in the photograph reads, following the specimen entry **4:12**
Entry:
**2:56**
